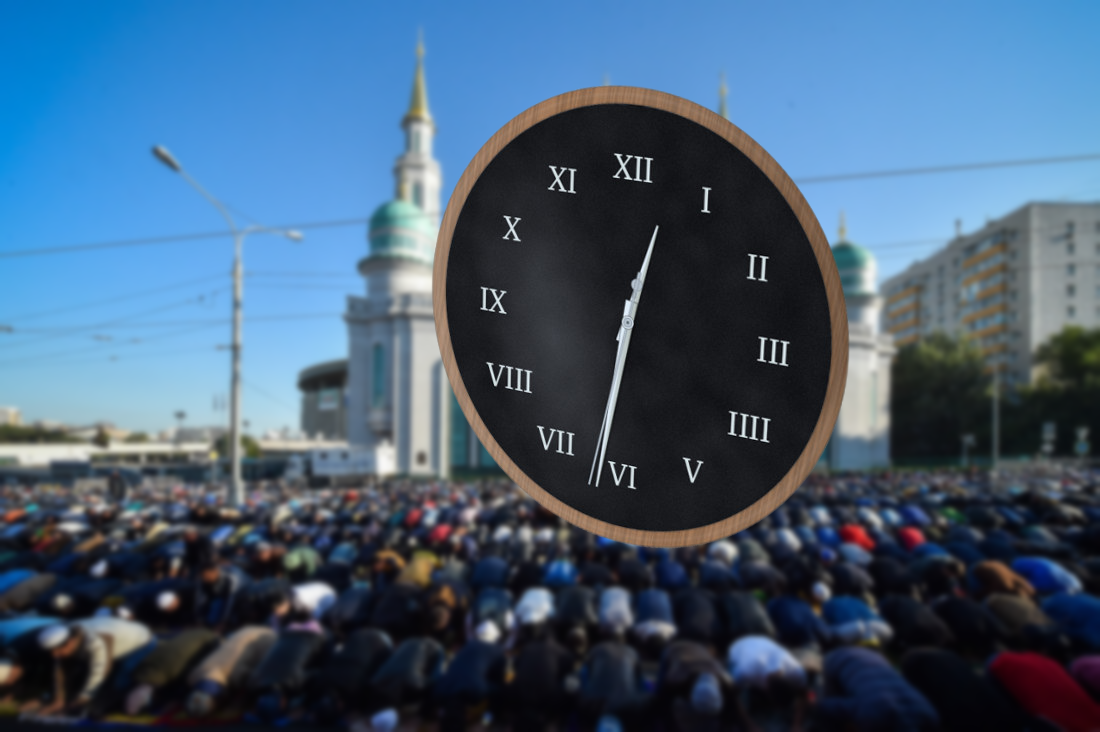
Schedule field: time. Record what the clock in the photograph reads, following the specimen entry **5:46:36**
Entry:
**12:31:32**
